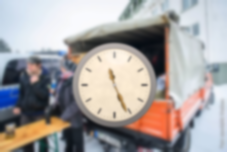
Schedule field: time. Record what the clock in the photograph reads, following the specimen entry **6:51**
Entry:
**11:26**
